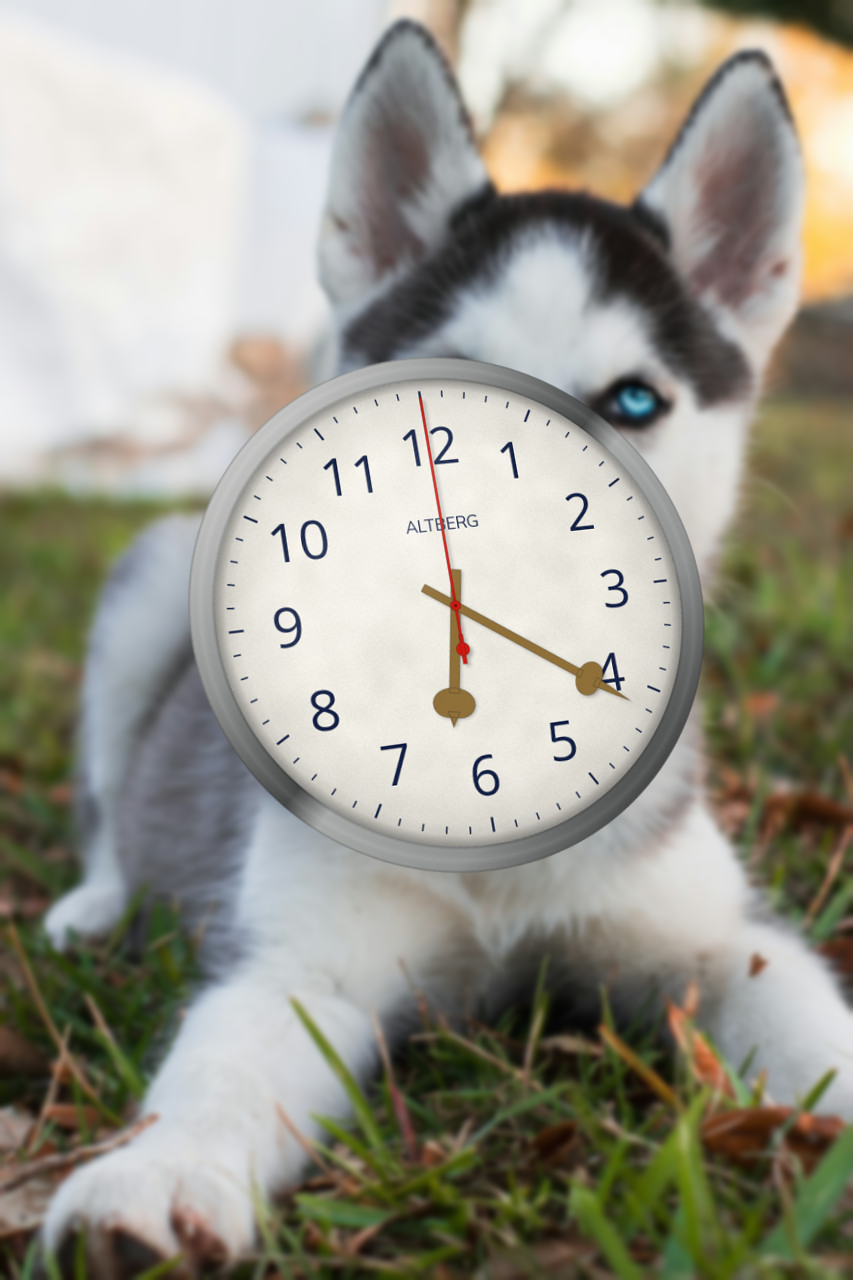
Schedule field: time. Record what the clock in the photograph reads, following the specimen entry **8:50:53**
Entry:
**6:21:00**
